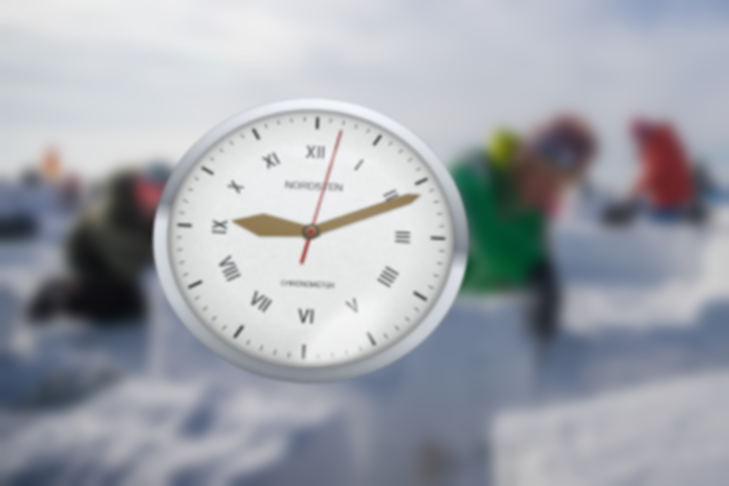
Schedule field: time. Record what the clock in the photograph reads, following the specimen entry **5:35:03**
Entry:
**9:11:02**
